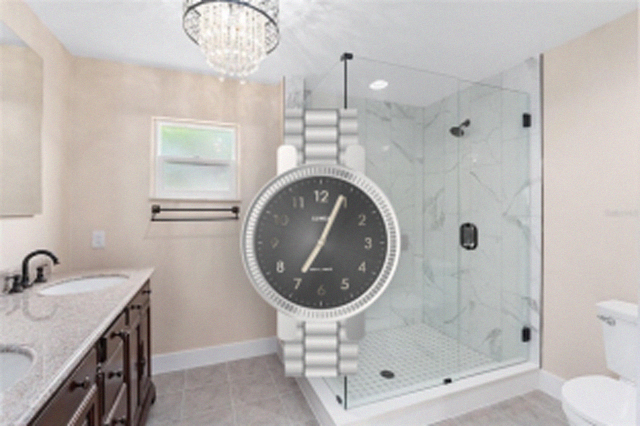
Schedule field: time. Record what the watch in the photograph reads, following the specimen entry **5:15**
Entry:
**7:04**
